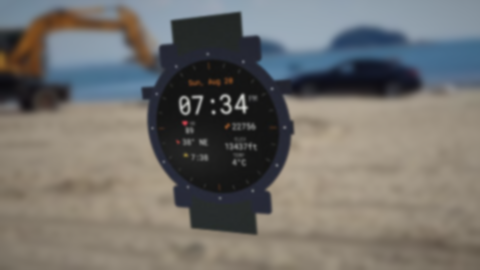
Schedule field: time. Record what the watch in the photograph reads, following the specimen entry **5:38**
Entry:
**7:34**
